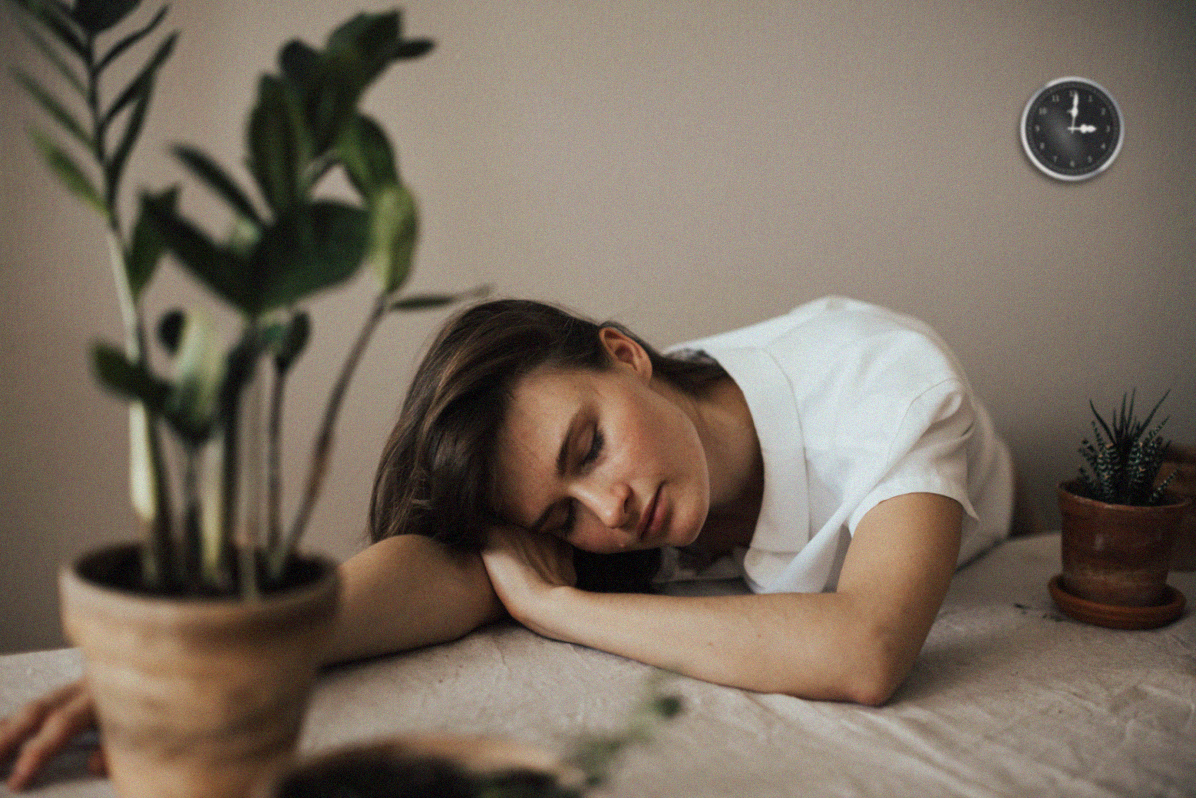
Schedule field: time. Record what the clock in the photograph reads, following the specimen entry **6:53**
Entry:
**3:01**
